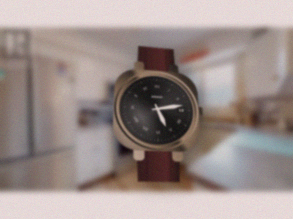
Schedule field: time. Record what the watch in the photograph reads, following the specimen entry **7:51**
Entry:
**5:13**
